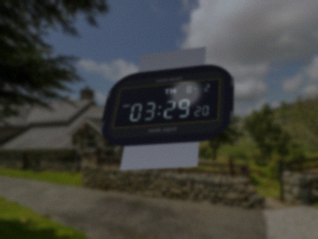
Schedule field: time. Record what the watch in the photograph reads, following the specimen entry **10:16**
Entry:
**3:29**
